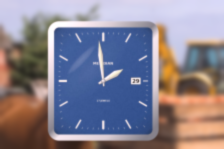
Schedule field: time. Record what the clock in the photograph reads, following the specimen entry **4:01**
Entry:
**1:59**
